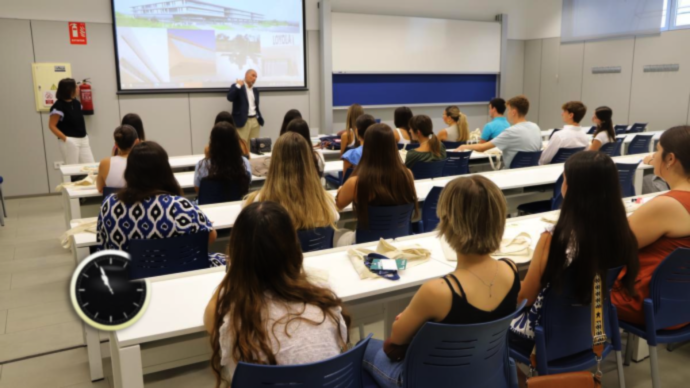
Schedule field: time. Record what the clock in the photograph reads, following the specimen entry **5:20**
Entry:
**10:56**
